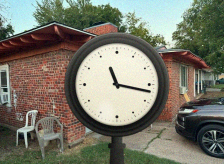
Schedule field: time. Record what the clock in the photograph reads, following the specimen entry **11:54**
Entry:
**11:17**
